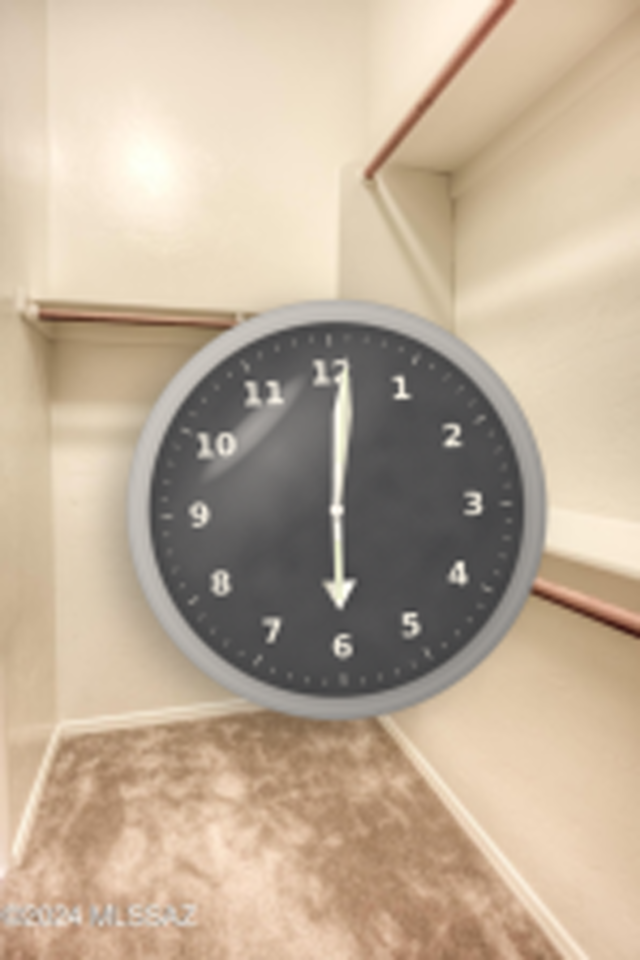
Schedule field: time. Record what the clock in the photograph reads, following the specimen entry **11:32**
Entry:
**6:01**
